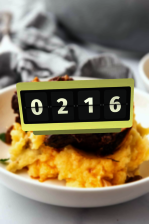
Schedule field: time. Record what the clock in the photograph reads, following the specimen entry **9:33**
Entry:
**2:16**
